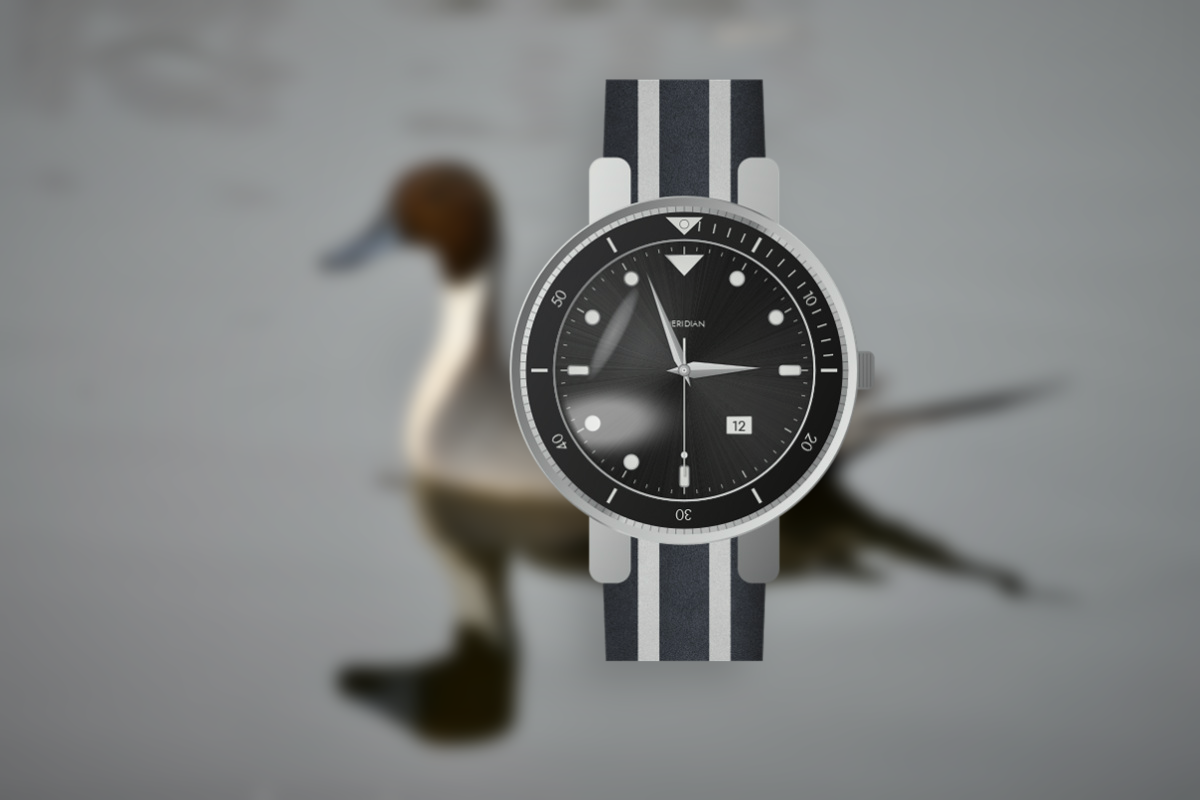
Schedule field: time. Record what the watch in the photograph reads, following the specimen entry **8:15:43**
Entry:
**2:56:30**
